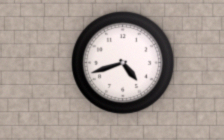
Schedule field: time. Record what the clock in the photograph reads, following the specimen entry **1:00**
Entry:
**4:42**
